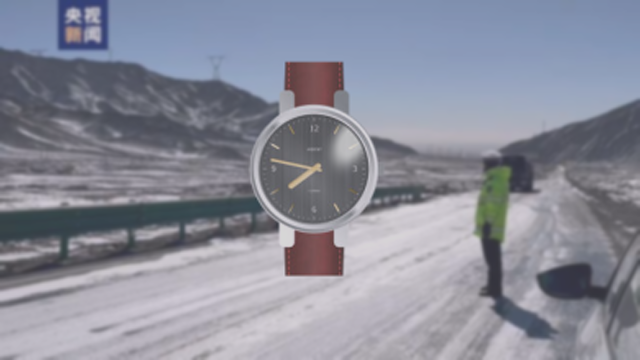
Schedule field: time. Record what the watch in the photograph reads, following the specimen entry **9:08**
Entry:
**7:47**
